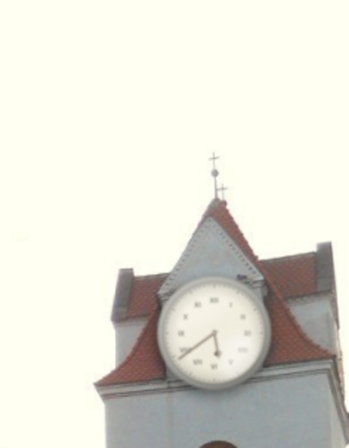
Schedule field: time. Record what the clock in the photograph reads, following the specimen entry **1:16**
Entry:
**5:39**
